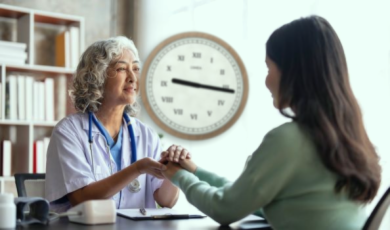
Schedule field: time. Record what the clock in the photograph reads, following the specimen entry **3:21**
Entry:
**9:16**
